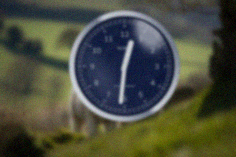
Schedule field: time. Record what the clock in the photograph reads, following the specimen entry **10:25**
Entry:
**12:31**
